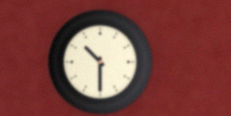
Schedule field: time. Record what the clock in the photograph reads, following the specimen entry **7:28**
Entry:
**10:30**
